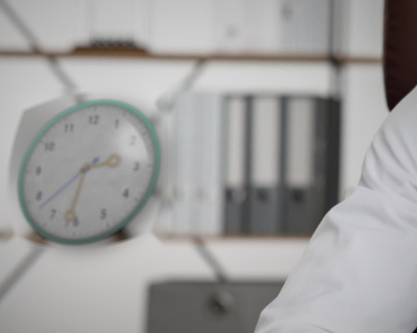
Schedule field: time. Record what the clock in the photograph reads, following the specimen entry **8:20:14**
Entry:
**2:31:38**
